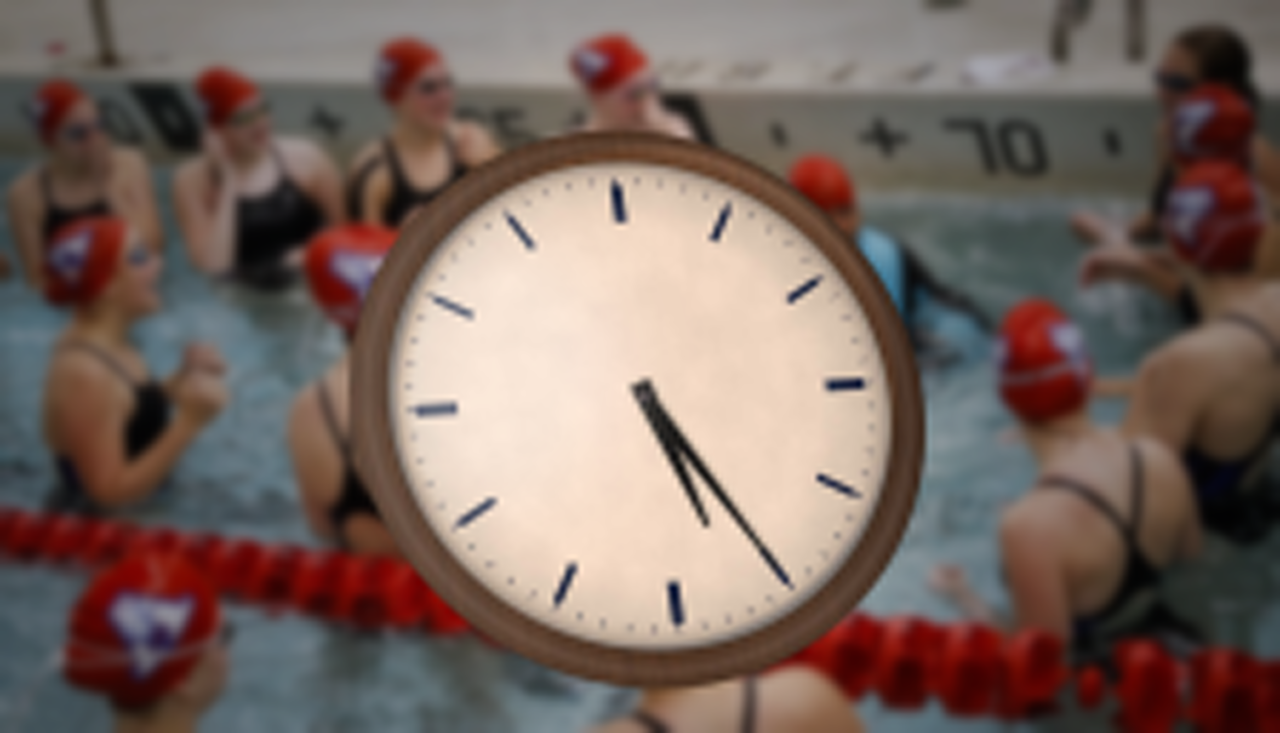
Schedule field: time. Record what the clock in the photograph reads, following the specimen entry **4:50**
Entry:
**5:25**
